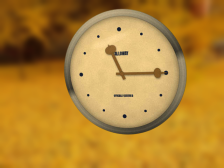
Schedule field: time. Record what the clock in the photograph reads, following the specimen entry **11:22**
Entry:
**11:15**
